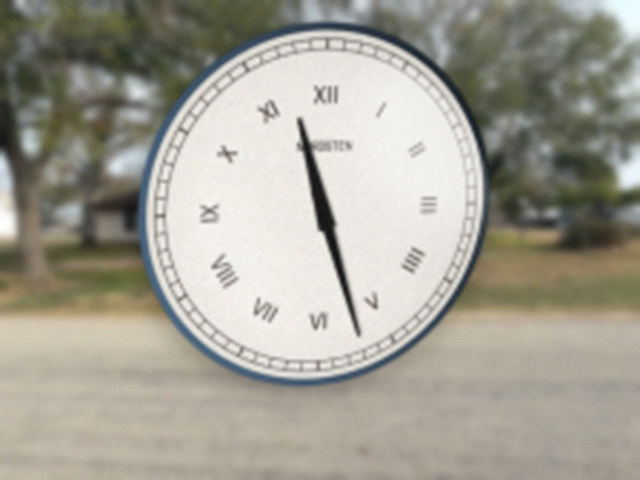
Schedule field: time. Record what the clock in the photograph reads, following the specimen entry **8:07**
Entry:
**11:27**
